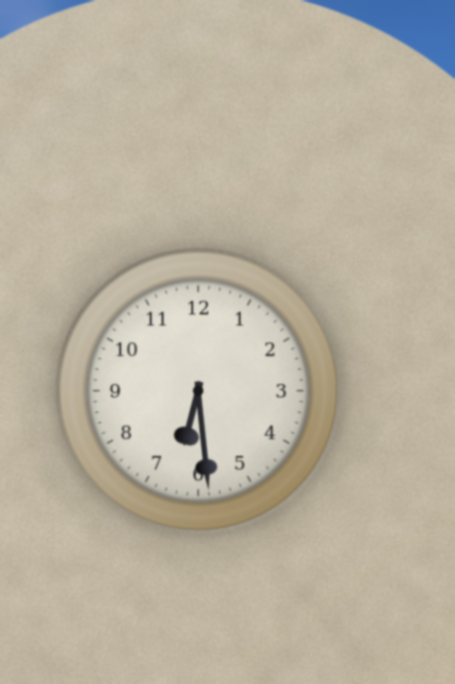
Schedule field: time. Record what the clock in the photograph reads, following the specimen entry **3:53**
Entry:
**6:29**
